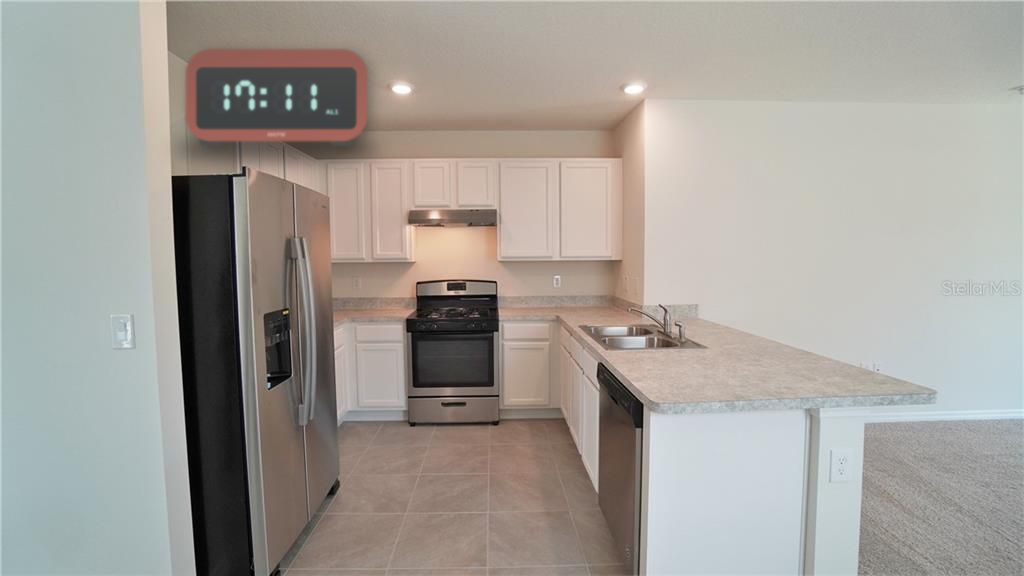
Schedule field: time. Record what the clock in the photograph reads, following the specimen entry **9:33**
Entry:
**17:11**
